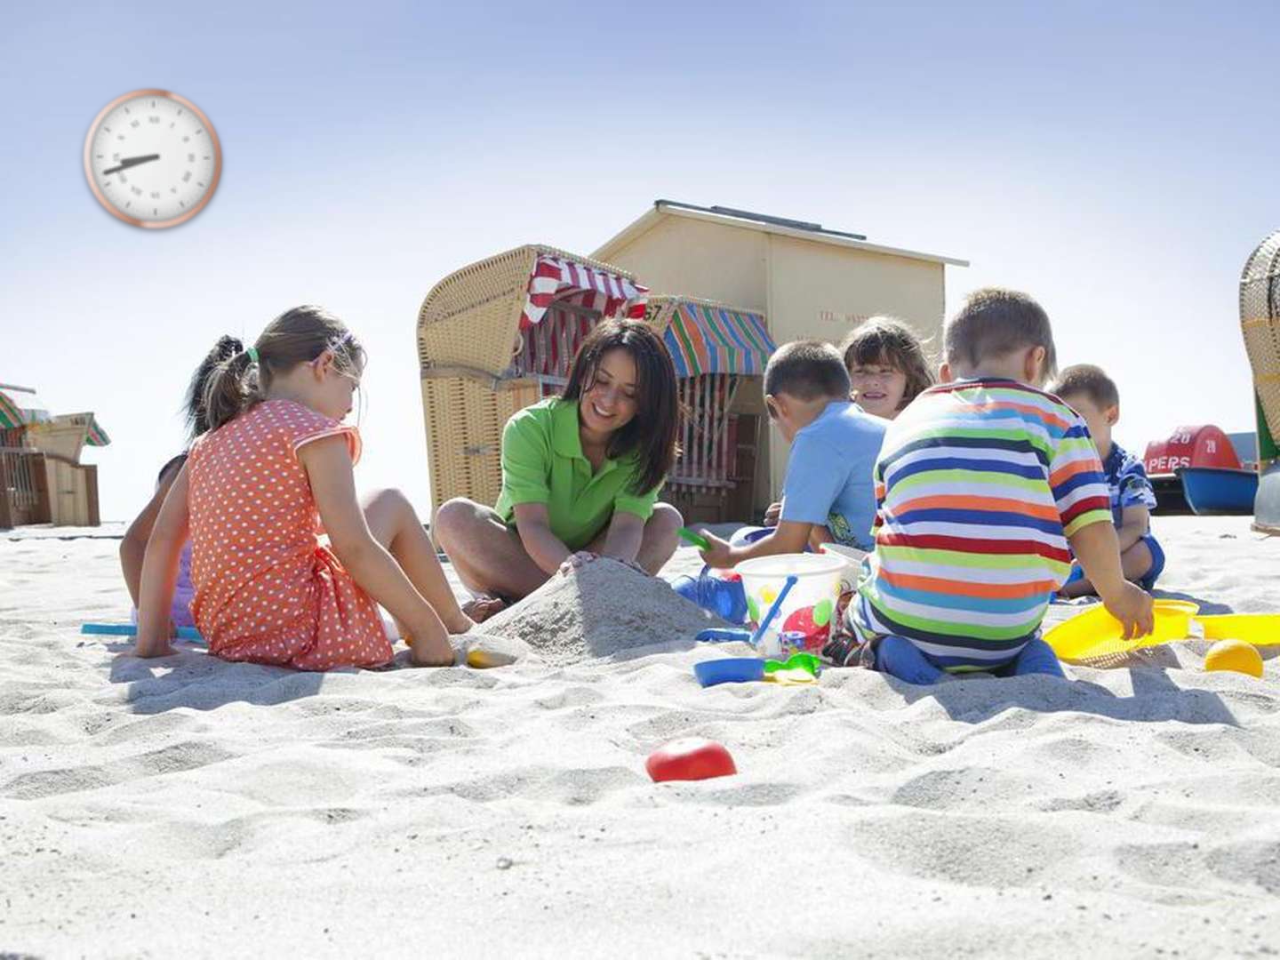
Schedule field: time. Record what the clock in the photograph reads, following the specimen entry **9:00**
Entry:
**8:42**
